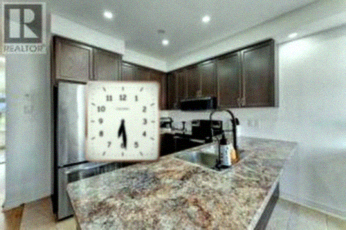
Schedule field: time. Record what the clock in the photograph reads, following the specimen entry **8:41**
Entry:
**6:29**
